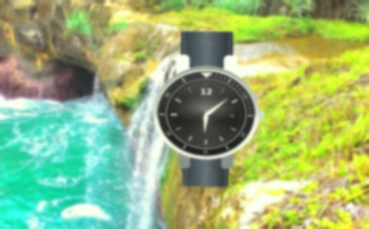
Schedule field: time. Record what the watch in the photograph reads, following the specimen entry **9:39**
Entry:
**6:08**
